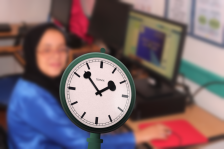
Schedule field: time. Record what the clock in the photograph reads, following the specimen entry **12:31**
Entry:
**1:53**
